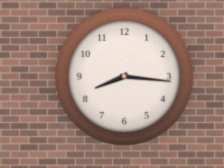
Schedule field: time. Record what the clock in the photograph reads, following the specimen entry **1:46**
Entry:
**8:16**
